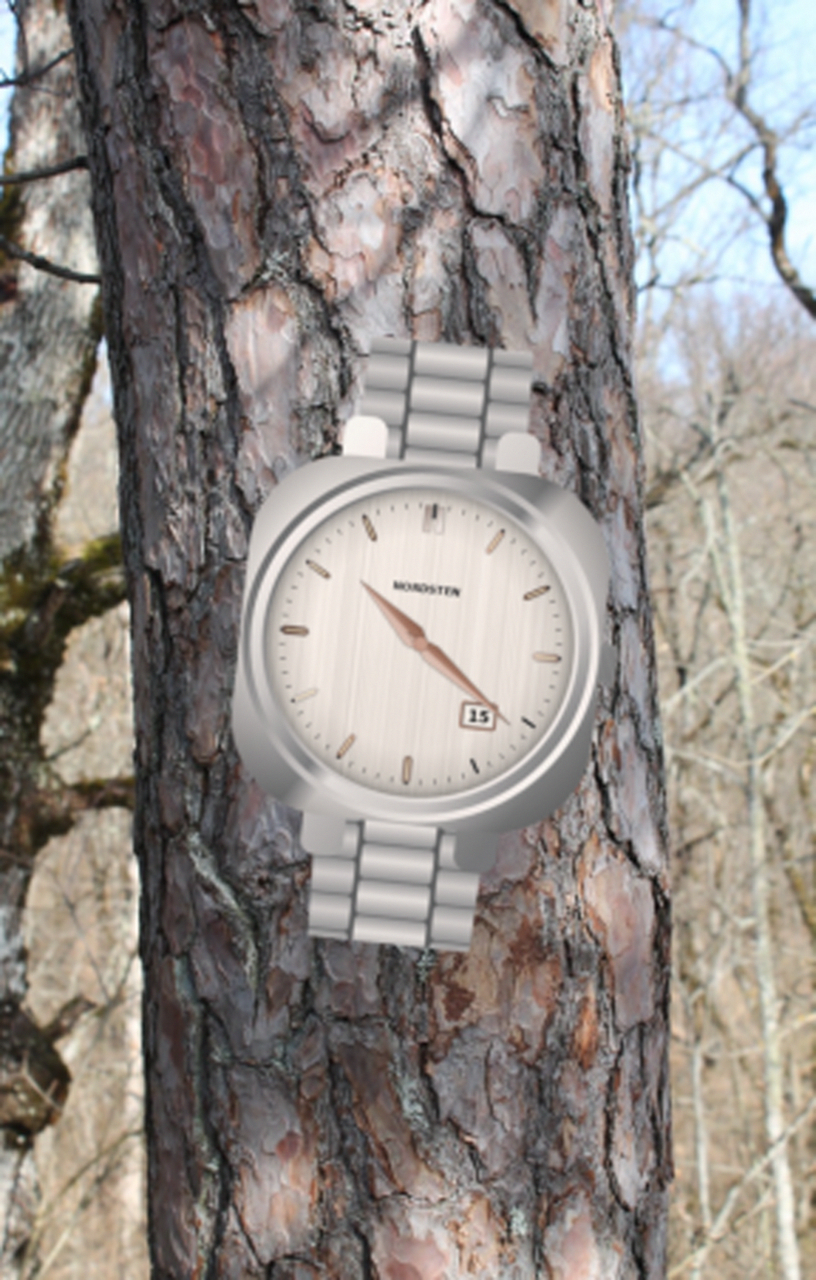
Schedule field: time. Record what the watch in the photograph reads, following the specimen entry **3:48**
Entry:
**10:21**
